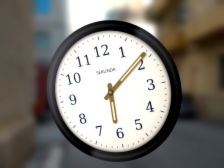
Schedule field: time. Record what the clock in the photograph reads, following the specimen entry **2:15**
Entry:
**6:09**
